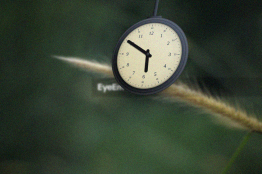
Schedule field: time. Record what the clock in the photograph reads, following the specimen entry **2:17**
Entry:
**5:50**
